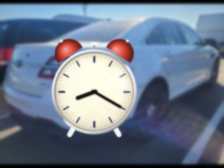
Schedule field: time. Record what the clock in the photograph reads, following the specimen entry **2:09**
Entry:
**8:20**
